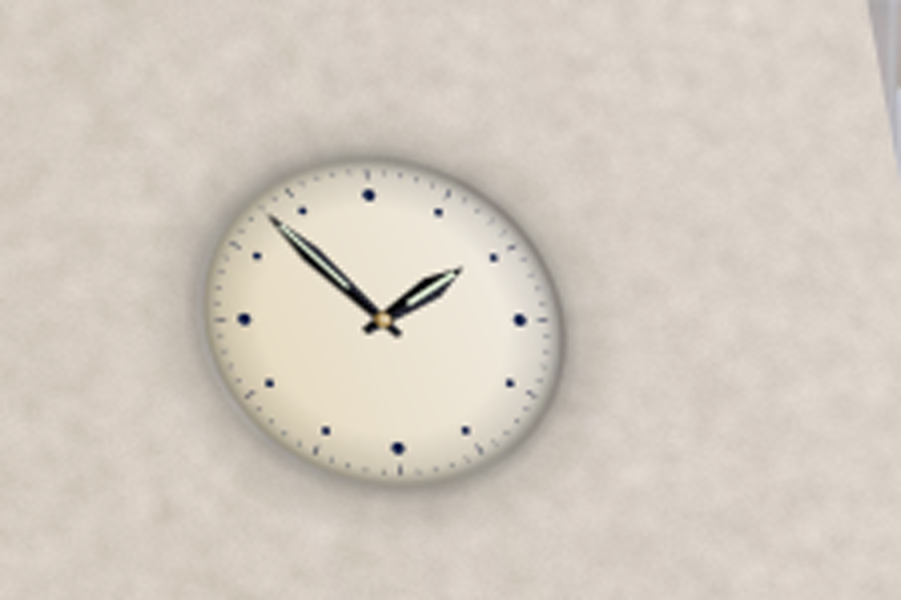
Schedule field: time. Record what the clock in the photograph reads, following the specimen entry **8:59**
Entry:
**1:53**
